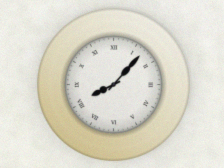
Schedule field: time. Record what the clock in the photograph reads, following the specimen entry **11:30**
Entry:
**8:07**
